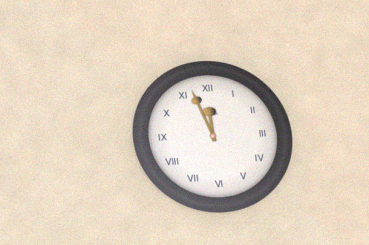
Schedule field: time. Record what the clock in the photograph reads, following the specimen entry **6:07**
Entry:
**11:57**
